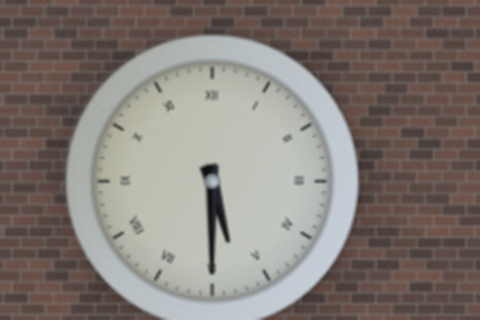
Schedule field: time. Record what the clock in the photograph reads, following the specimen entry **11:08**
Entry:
**5:30**
